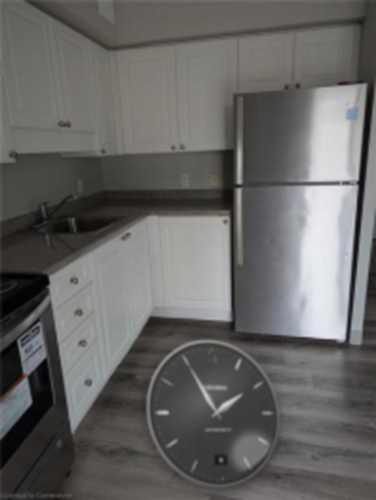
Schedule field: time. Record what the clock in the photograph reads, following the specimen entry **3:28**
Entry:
**1:55**
